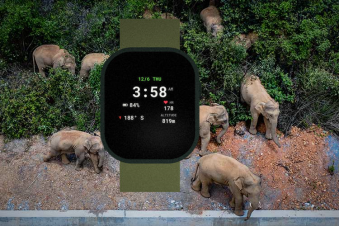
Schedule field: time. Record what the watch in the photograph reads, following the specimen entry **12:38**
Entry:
**3:58**
